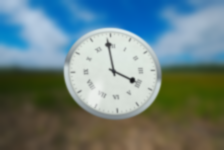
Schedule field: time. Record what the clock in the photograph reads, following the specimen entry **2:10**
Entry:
**3:59**
